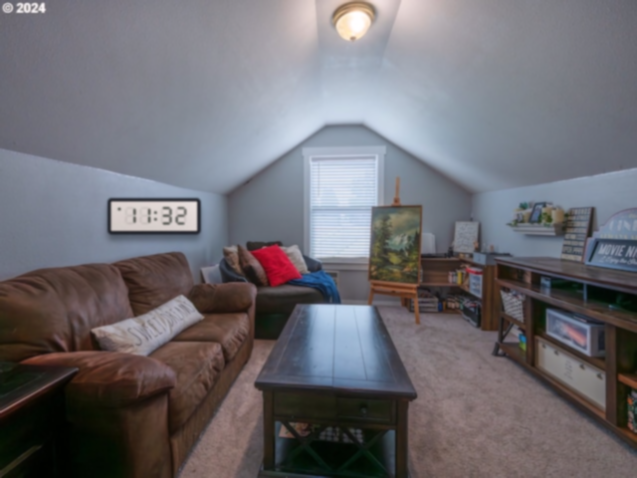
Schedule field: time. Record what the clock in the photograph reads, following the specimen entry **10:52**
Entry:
**11:32**
